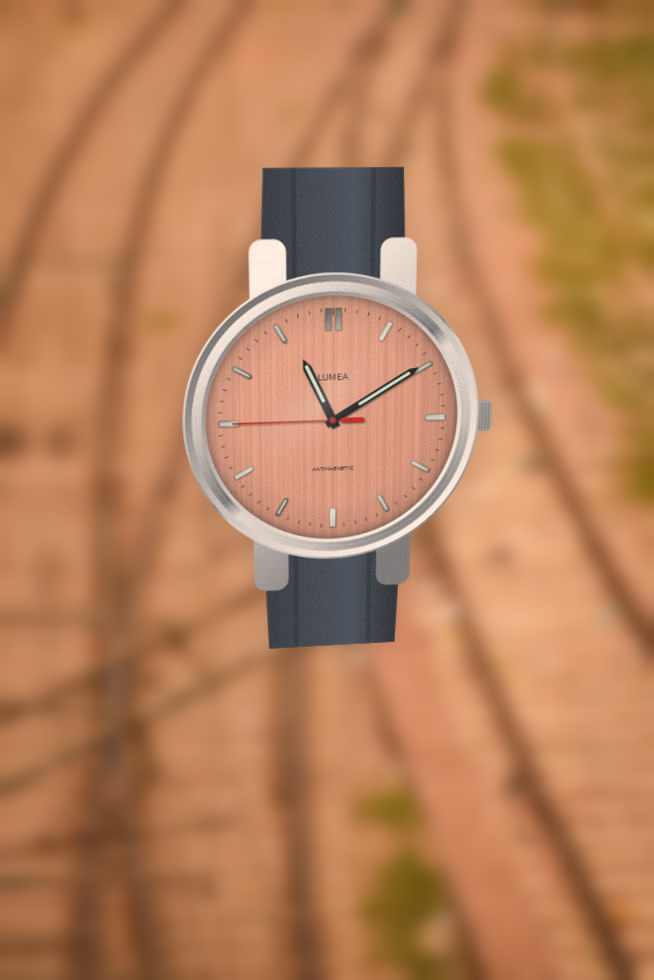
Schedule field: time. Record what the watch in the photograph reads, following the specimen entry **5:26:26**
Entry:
**11:09:45**
